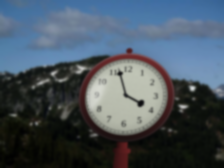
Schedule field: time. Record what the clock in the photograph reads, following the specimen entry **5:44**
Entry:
**3:57**
